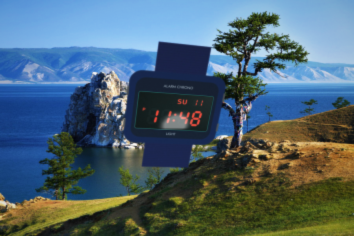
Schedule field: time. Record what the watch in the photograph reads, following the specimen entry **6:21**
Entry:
**11:48**
